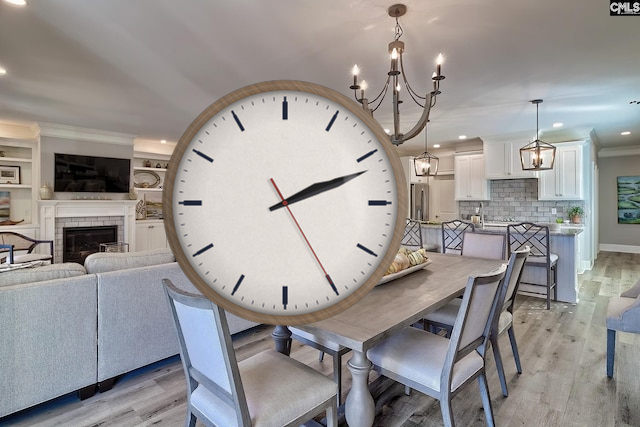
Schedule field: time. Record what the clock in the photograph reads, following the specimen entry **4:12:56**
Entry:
**2:11:25**
